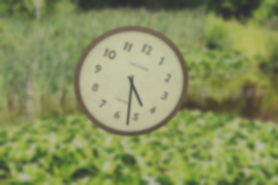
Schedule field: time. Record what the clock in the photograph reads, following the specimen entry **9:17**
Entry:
**4:27**
